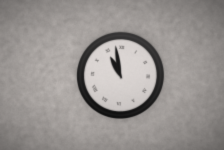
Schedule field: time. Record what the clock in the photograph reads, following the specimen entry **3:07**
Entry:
**10:58**
